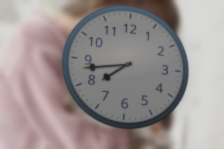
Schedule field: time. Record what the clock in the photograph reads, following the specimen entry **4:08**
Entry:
**7:43**
